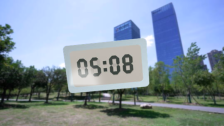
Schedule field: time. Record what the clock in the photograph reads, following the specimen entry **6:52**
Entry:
**5:08**
